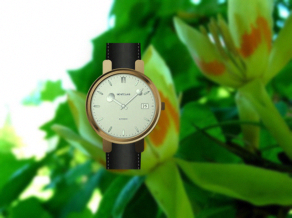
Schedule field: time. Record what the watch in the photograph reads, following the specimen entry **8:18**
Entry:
**10:08**
